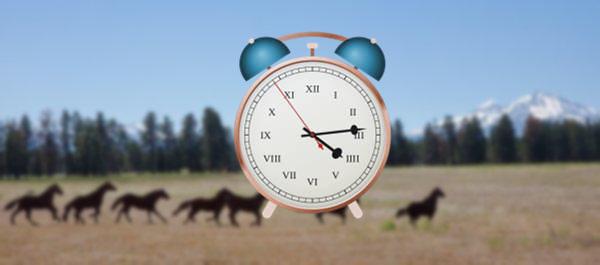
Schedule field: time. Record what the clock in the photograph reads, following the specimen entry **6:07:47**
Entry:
**4:13:54**
